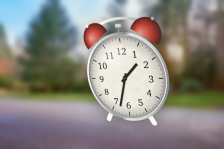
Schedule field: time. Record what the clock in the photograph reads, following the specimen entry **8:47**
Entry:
**1:33**
